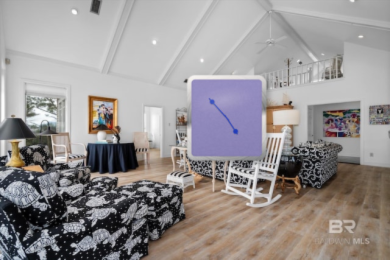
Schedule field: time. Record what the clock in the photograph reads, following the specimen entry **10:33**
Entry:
**4:53**
